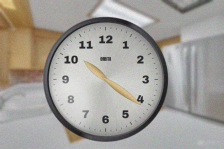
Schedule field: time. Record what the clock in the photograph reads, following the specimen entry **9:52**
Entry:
**10:21**
